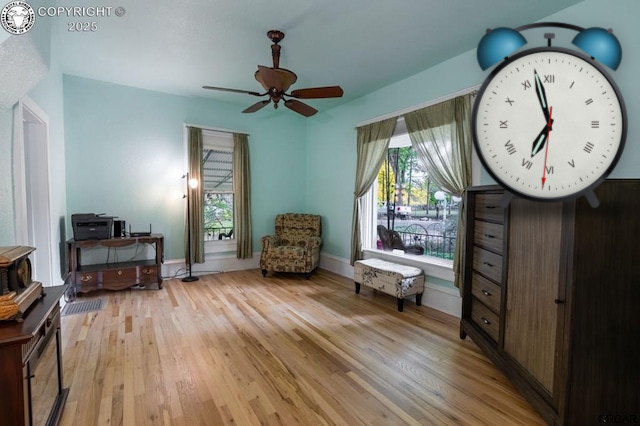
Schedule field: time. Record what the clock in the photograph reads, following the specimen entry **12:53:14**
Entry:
**6:57:31**
